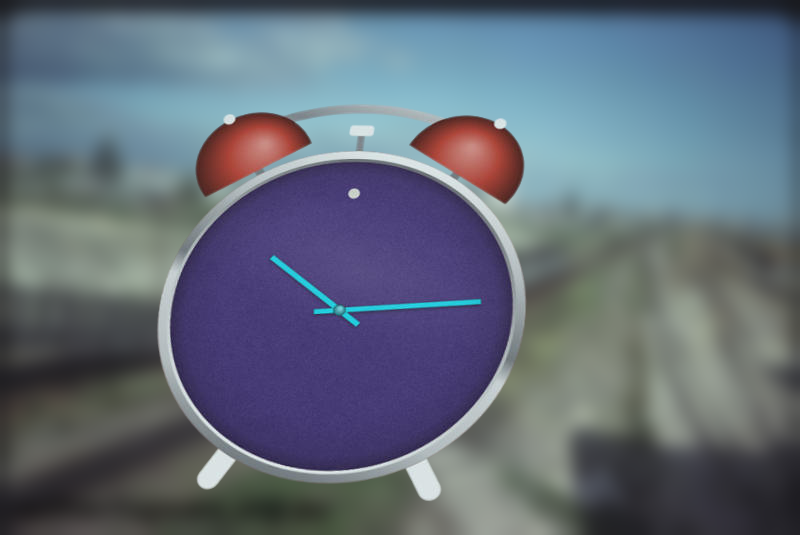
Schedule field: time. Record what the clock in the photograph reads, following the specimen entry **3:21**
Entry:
**10:14**
